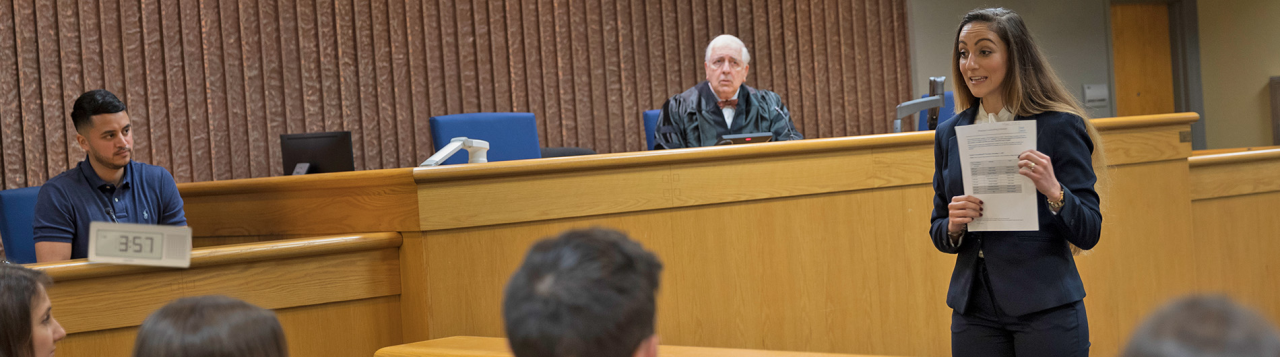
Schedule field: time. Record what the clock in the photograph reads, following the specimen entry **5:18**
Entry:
**3:57**
